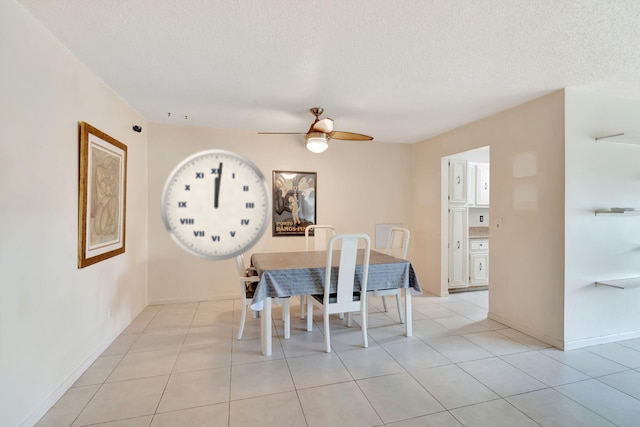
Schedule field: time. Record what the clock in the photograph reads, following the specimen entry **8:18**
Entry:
**12:01**
